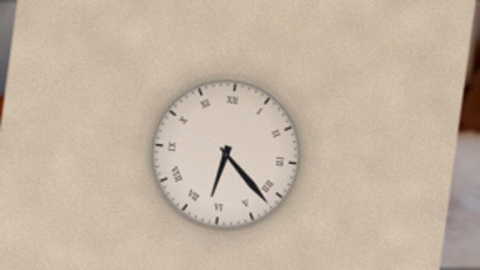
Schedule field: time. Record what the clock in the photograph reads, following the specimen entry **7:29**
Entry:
**6:22**
